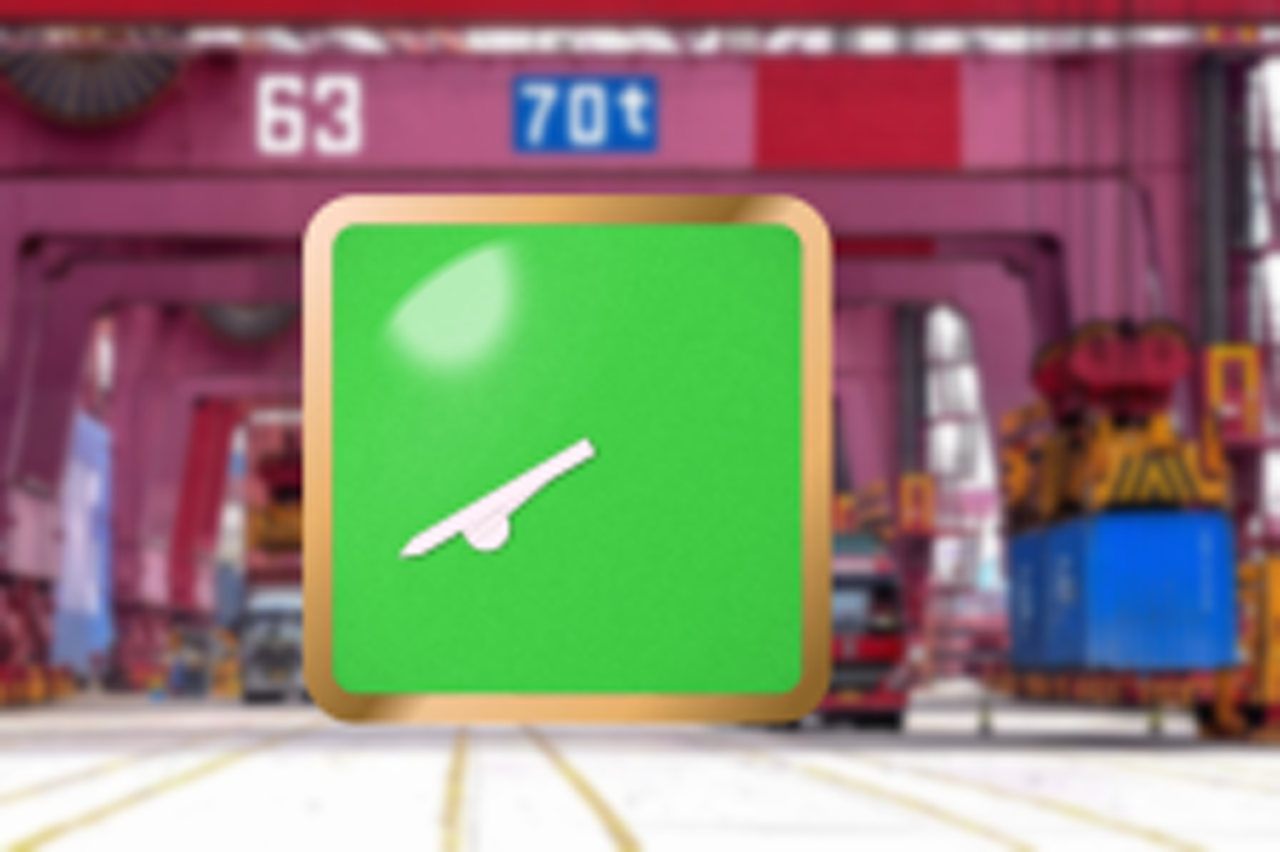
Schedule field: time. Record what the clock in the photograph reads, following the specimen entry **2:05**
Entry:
**7:40**
